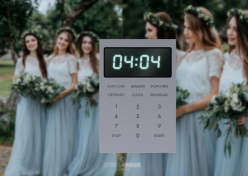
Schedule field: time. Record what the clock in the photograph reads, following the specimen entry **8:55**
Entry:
**4:04**
